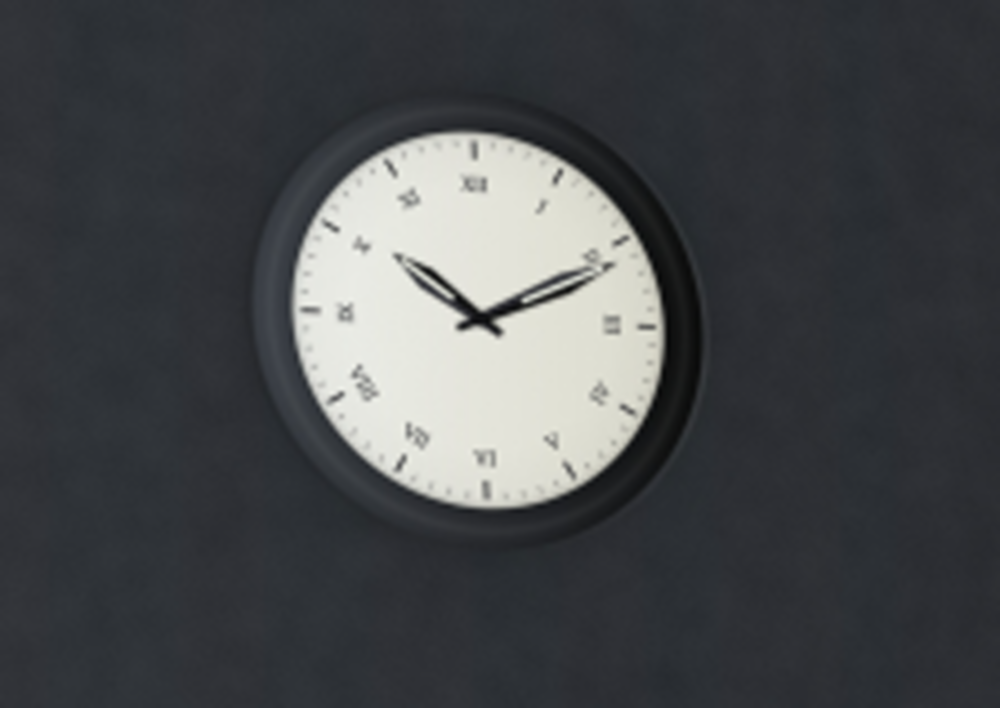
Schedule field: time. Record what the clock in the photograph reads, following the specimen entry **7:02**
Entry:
**10:11**
